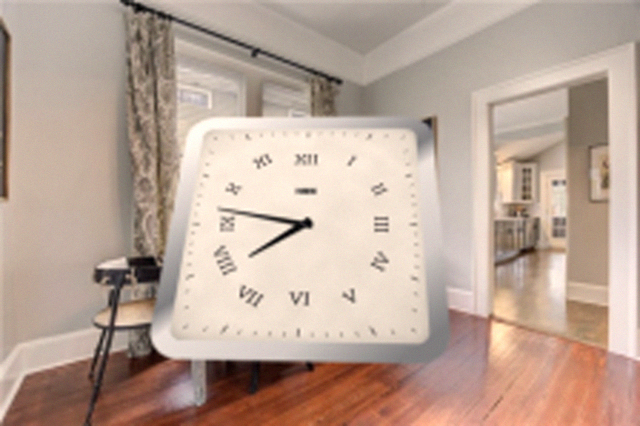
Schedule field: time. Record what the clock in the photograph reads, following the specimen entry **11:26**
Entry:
**7:47**
